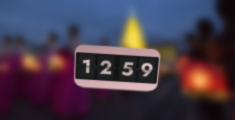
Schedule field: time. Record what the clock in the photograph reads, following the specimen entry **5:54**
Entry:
**12:59**
